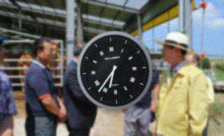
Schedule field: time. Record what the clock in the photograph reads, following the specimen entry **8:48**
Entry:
**6:37**
